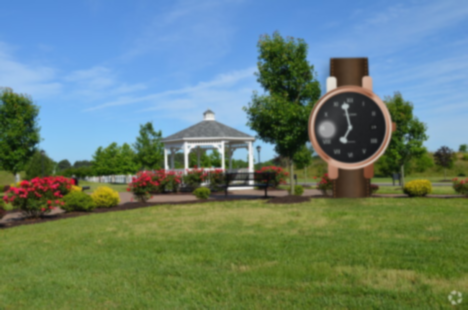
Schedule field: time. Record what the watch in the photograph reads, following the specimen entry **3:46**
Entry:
**6:58**
